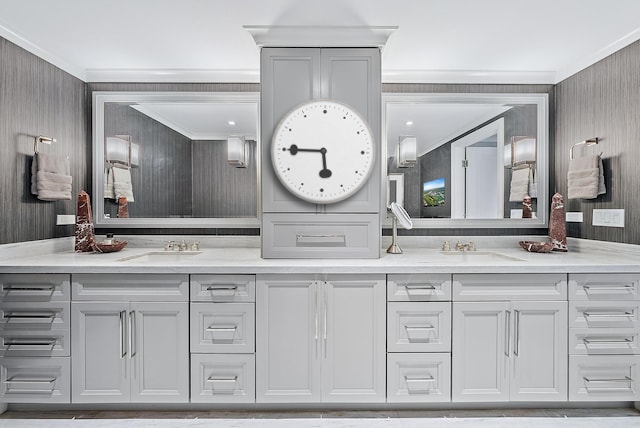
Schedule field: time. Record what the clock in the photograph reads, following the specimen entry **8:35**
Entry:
**5:45**
